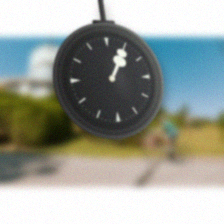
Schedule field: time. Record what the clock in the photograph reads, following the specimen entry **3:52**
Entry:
**1:05**
